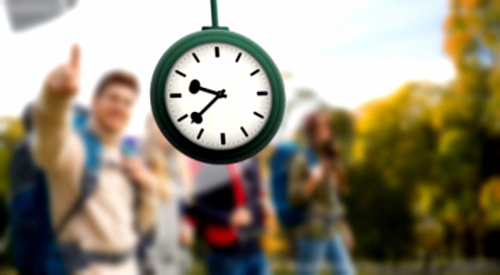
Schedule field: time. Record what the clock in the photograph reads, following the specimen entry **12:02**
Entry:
**9:38**
